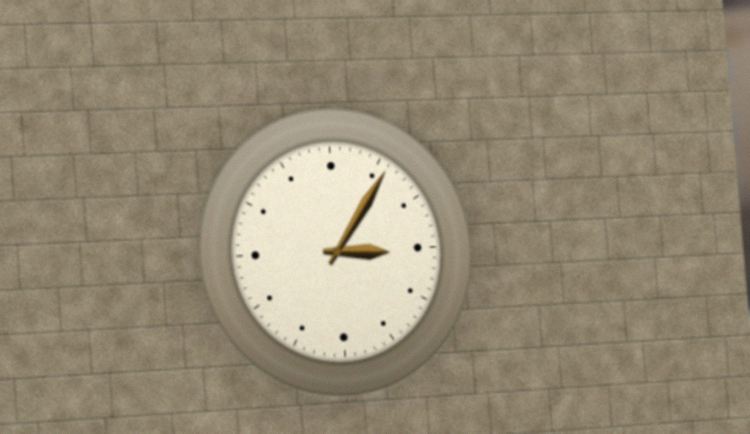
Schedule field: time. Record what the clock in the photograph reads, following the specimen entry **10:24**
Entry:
**3:06**
